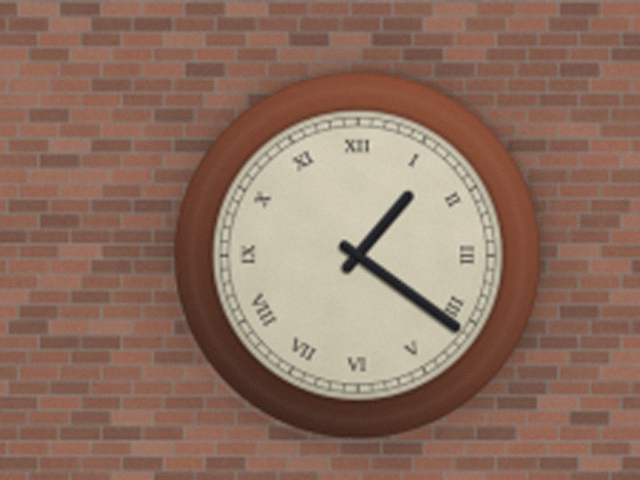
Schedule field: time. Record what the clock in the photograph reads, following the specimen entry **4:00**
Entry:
**1:21**
